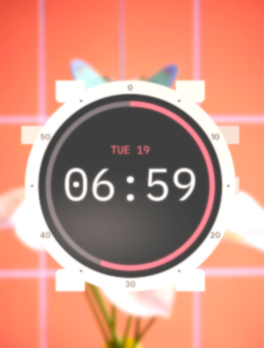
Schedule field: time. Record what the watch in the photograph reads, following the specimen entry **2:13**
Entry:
**6:59**
